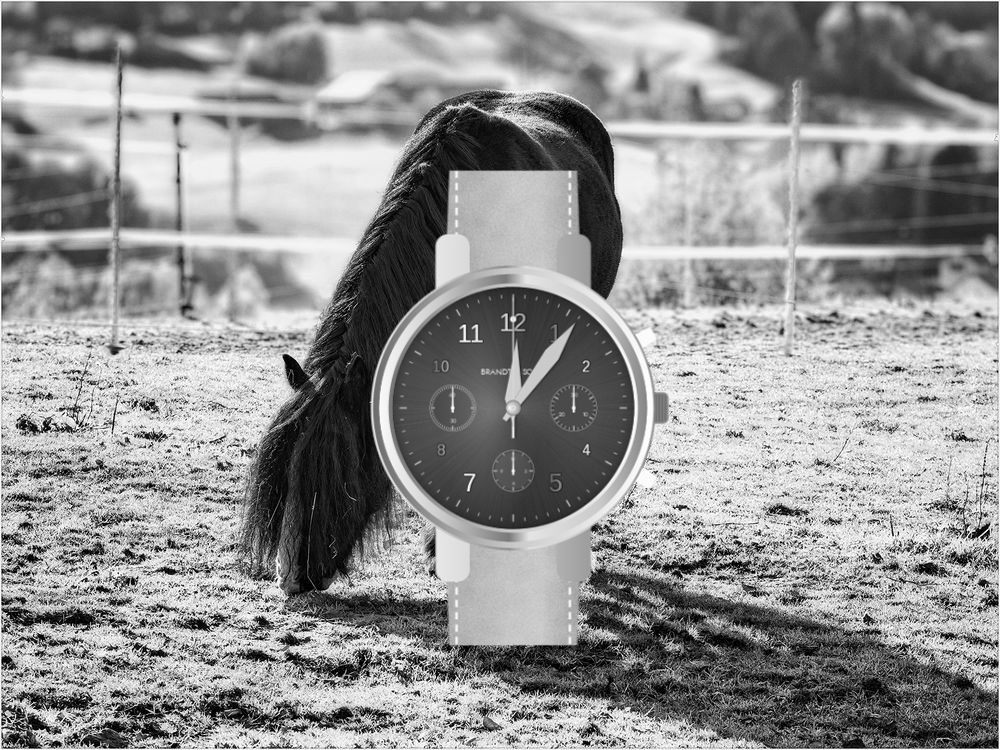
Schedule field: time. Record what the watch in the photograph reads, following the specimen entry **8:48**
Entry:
**12:06**
